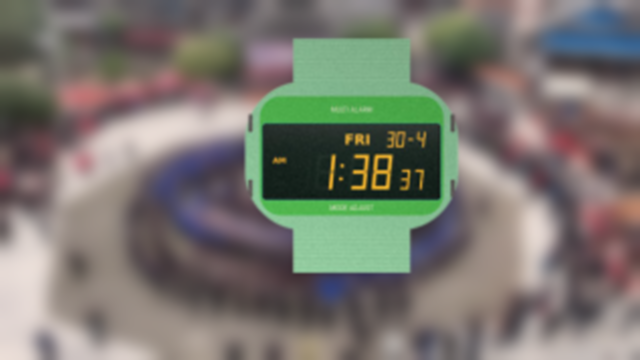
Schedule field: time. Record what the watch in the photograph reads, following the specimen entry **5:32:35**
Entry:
**1:38:37**
